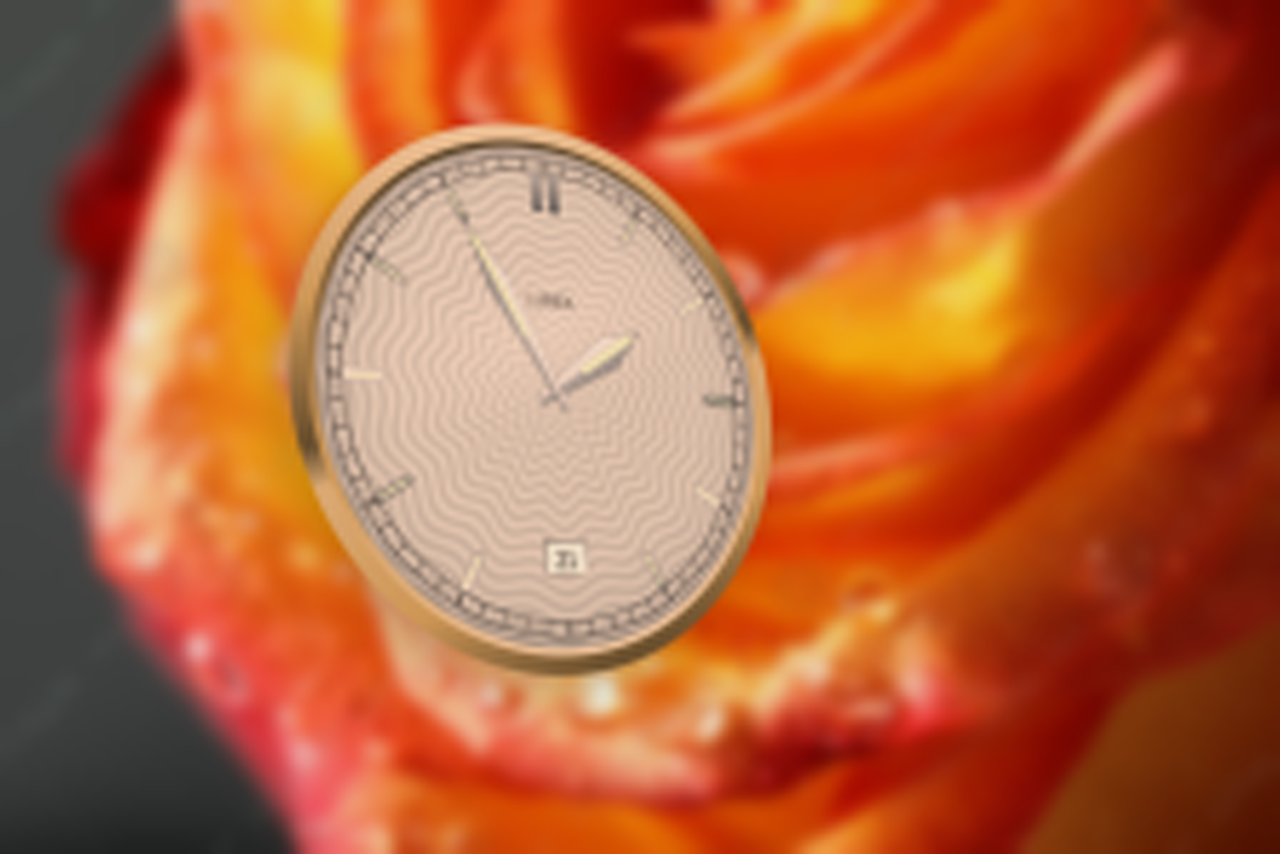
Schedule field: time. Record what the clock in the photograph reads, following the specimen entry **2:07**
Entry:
**1:55**
